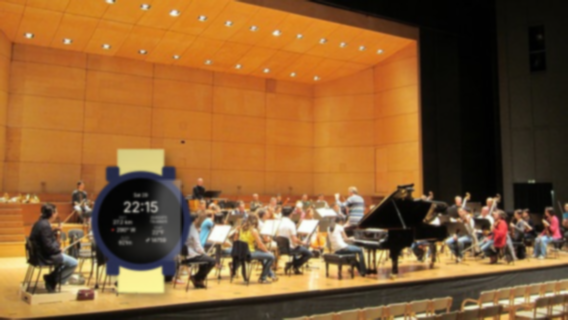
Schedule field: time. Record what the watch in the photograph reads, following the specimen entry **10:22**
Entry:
**22:15**
